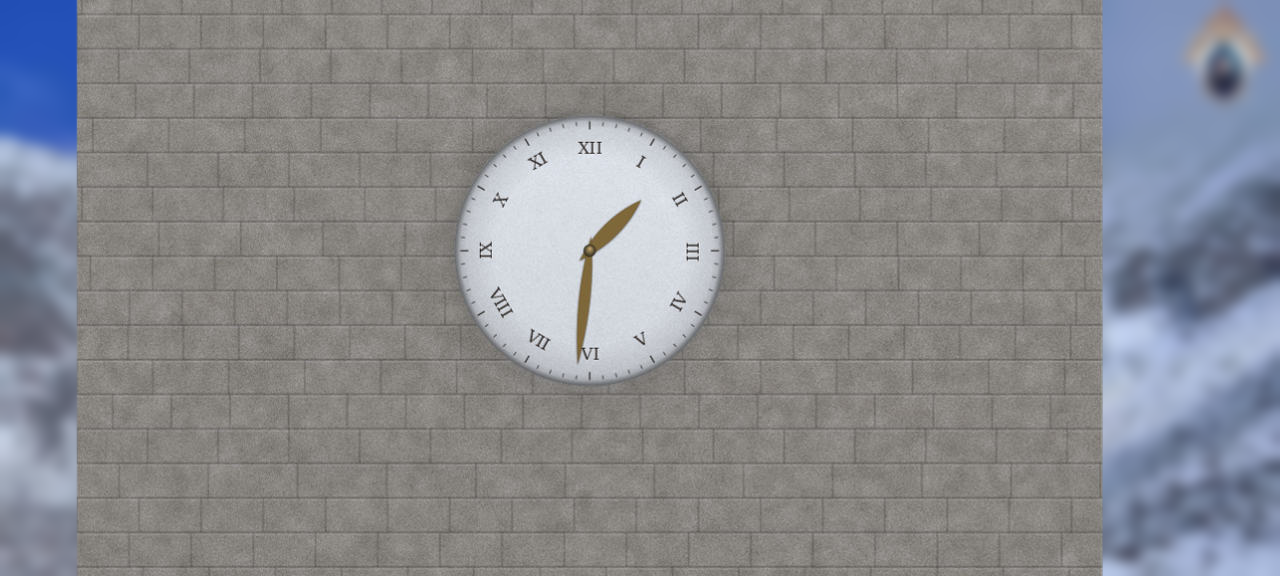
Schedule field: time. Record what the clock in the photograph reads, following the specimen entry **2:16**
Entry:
**1:31**
